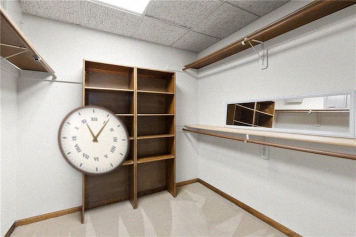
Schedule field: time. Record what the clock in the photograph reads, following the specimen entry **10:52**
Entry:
**11:06**
